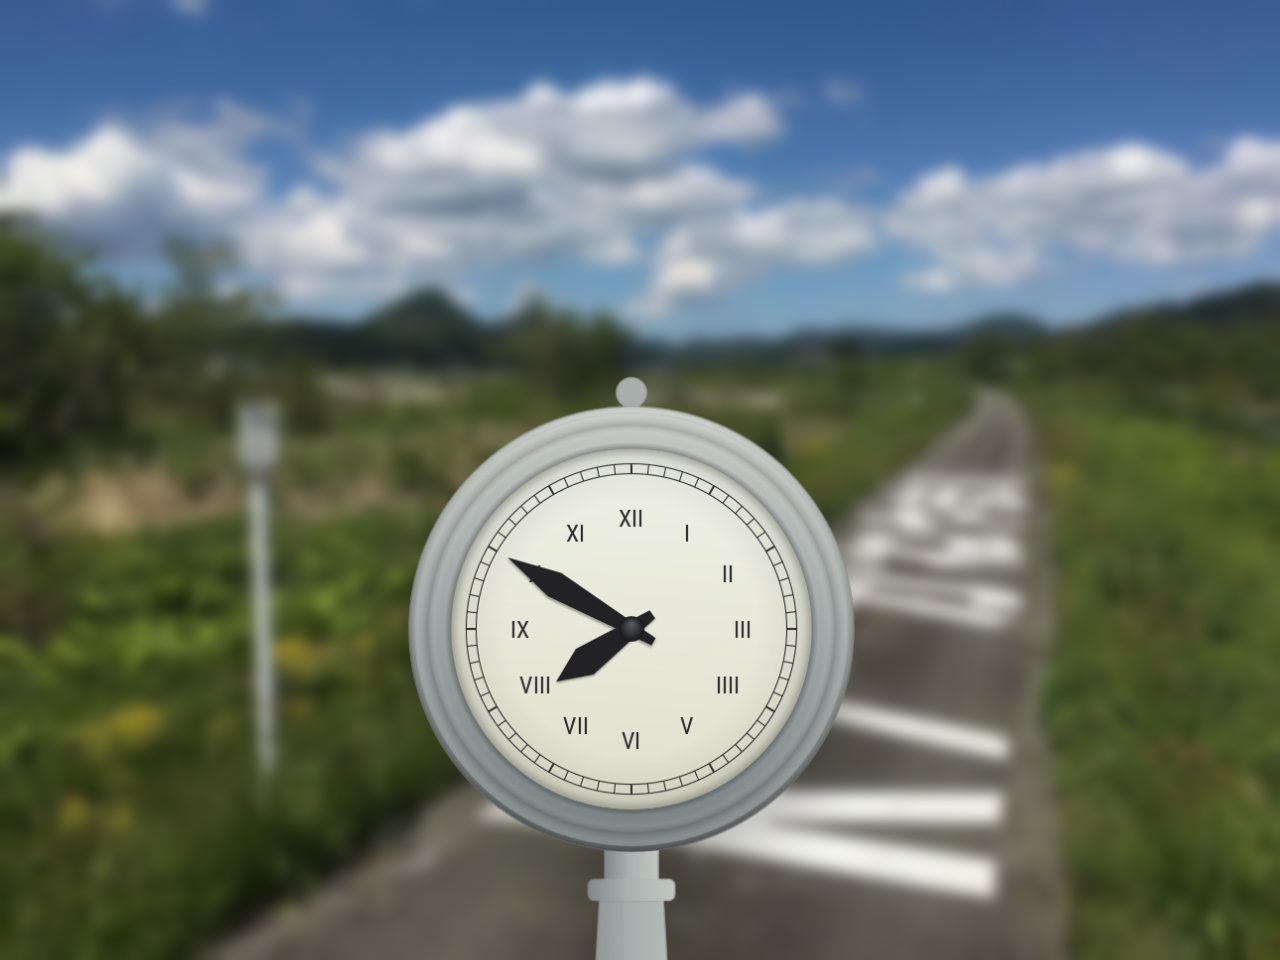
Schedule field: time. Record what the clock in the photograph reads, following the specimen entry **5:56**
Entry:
**7:50**
